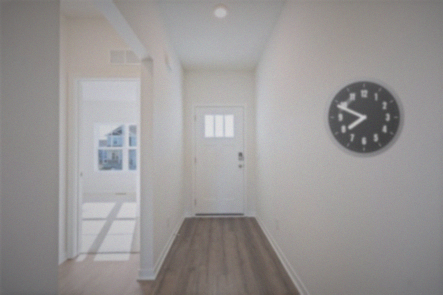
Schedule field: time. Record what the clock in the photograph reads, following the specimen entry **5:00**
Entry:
**7:49**
